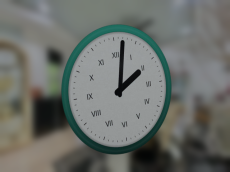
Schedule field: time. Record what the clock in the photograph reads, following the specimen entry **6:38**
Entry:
**2:02**
